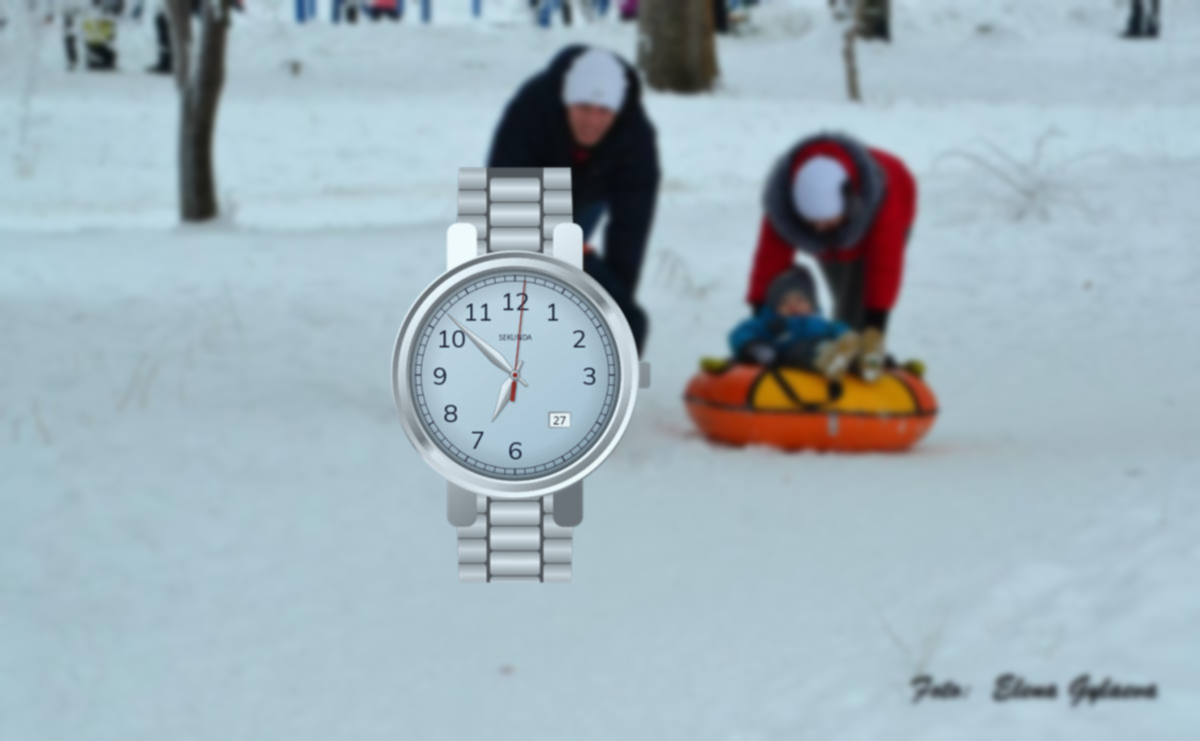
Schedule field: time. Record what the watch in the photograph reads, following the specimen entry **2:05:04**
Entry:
**6:52:01**
